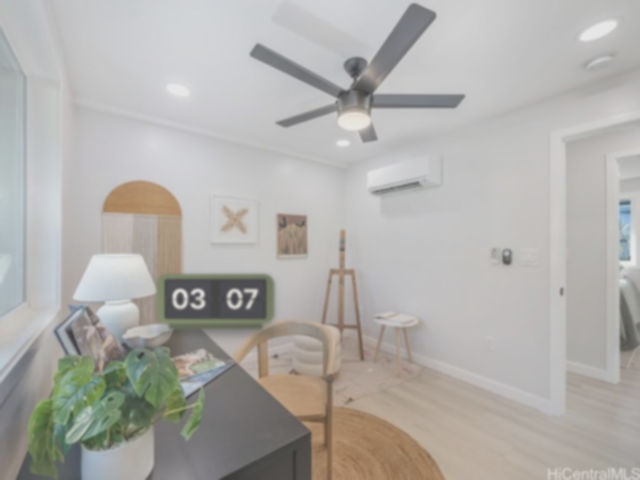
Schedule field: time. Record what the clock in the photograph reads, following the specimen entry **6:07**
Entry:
**3:07**
